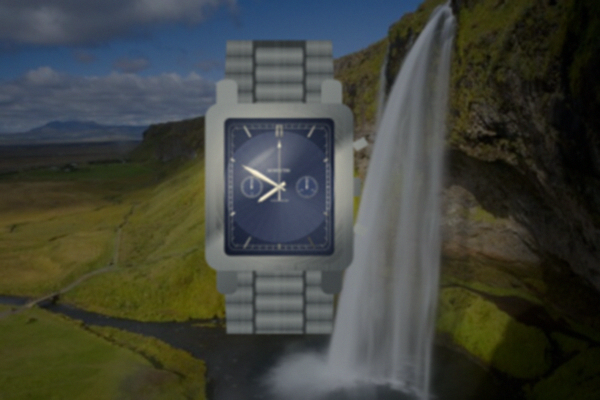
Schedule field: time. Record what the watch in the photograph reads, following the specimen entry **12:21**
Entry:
**7:50**
